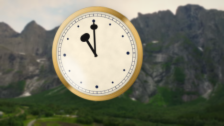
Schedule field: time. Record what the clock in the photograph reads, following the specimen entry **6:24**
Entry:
**11:00**
